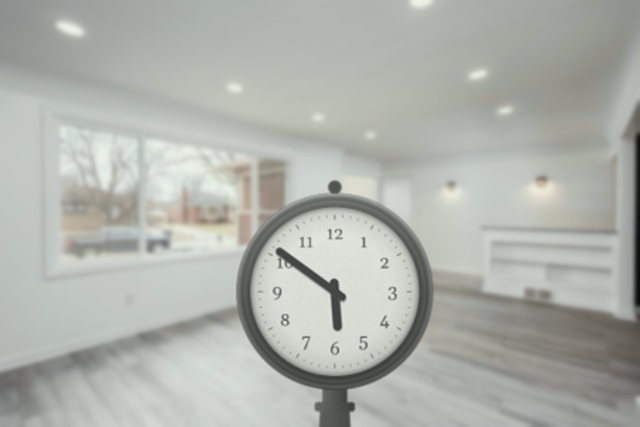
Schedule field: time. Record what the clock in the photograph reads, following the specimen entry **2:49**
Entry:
**5:51**
